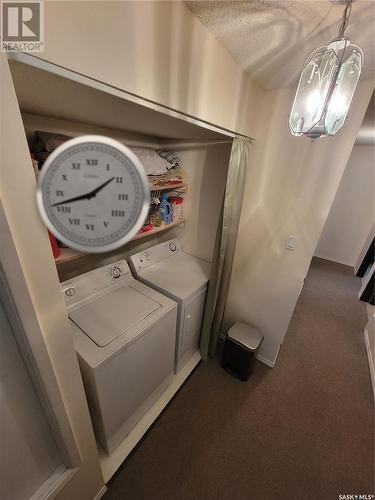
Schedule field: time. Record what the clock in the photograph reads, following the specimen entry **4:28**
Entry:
**1:42**
